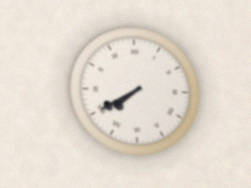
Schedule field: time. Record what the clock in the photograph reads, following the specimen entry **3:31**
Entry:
**7:40**
